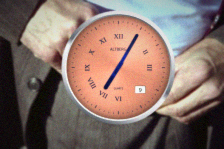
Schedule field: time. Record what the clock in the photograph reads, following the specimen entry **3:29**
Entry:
**7:05**
